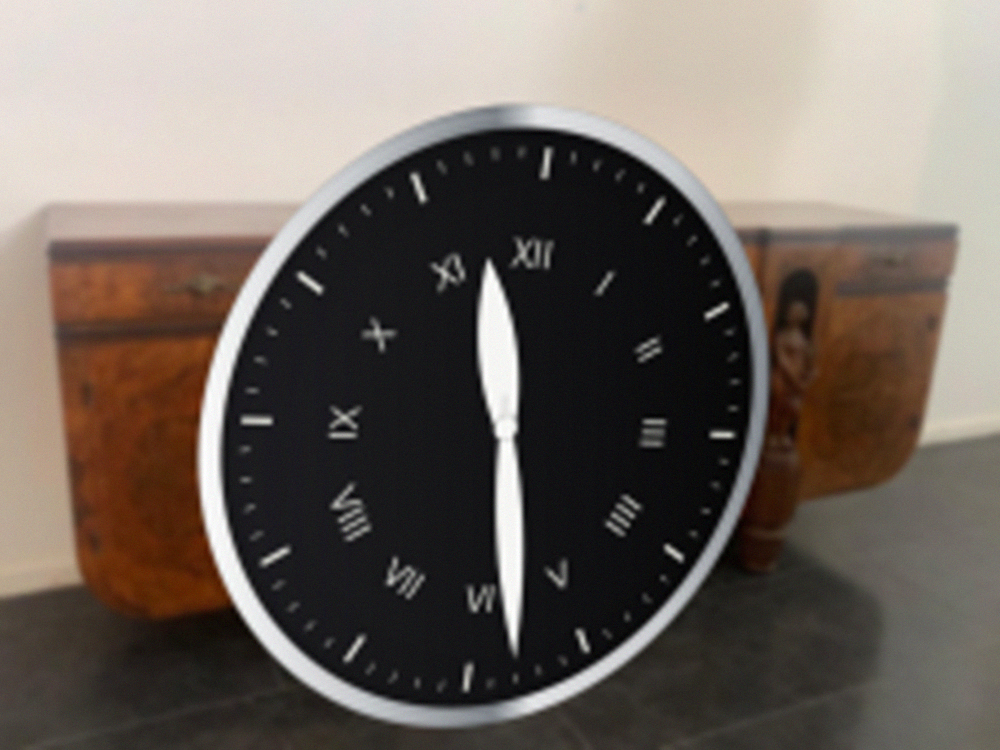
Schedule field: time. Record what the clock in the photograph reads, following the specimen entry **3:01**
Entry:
**11:28**
